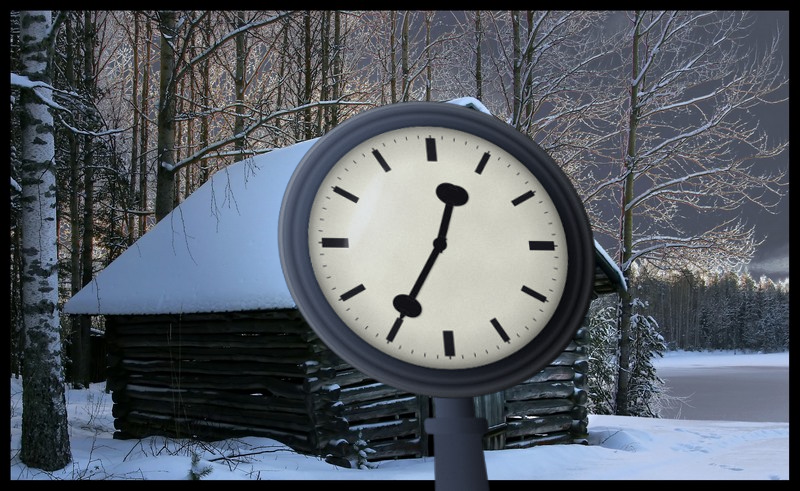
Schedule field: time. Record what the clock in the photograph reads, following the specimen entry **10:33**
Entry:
**12:35**
